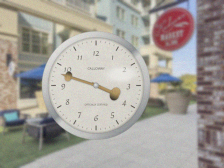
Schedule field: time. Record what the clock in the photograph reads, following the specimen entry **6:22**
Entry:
**3:48**
